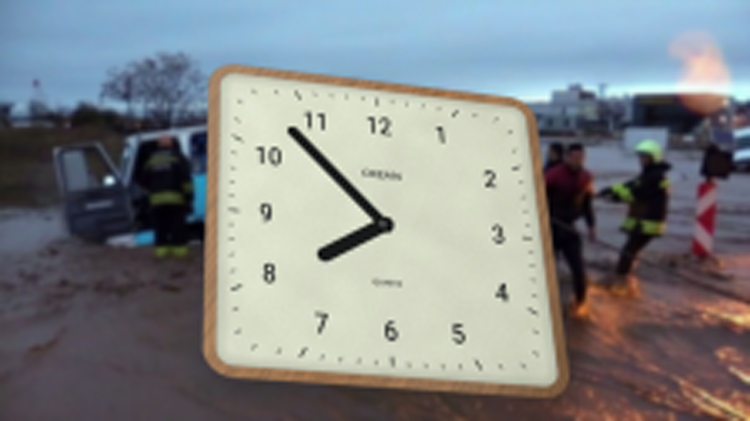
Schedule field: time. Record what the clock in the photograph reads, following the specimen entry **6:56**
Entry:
**7:53**
